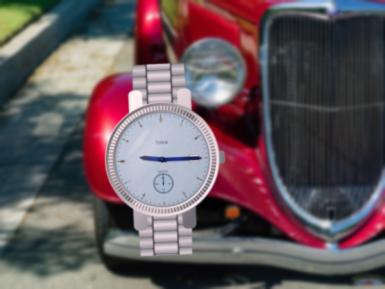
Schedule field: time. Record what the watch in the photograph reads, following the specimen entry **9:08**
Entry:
**9:15**
